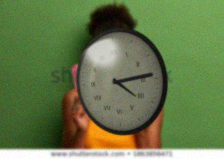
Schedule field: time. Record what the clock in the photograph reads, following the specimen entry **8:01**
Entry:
**4:14**
